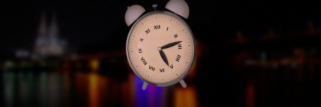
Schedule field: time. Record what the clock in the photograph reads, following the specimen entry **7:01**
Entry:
**5:13**
